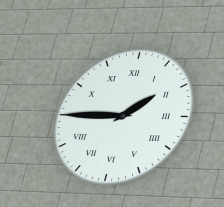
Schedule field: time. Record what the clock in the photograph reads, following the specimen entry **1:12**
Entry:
**1:45**
